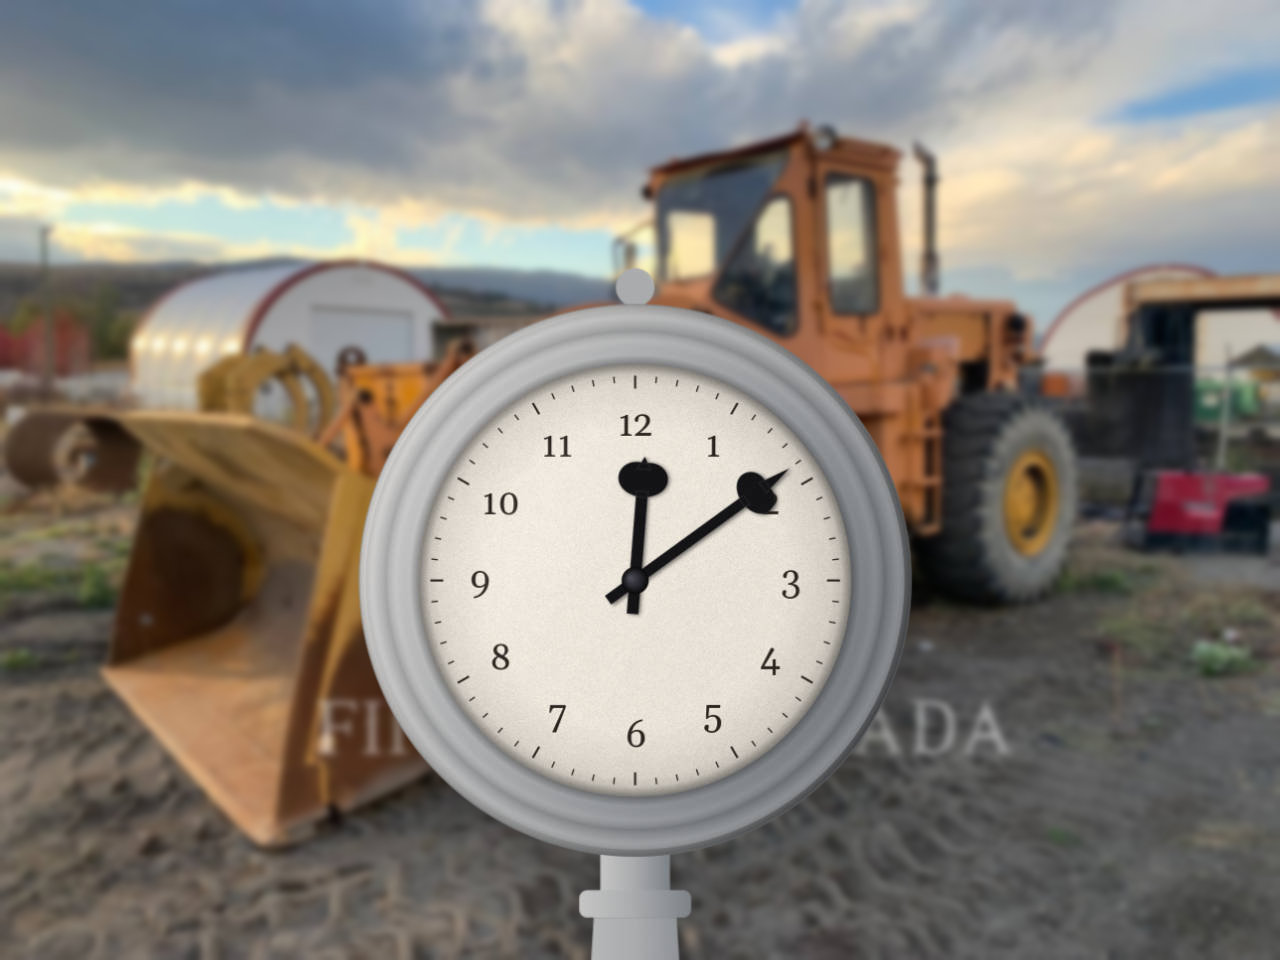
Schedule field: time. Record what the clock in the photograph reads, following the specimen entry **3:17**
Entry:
**12:09**
